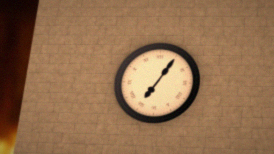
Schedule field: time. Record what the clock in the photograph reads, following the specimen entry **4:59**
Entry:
**7:05**
